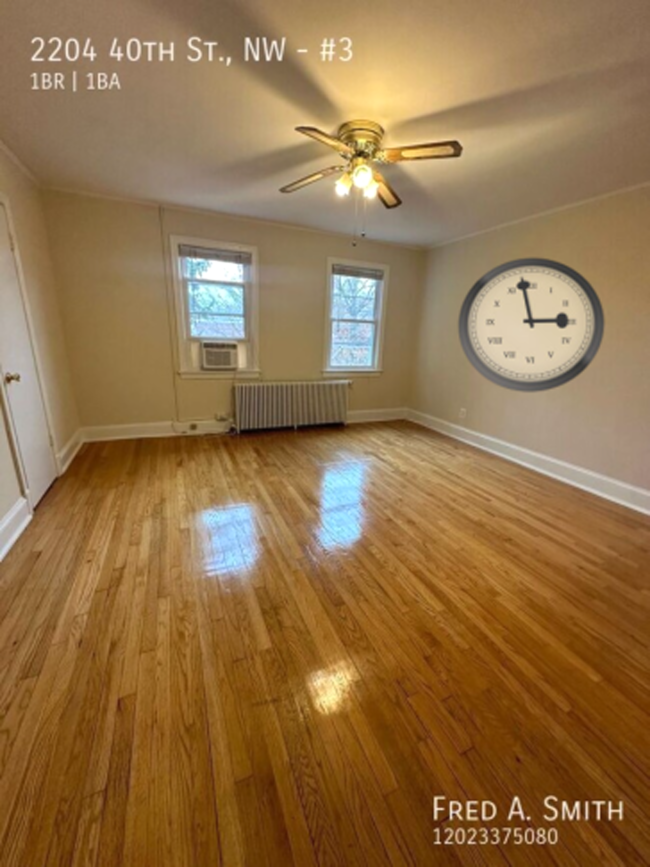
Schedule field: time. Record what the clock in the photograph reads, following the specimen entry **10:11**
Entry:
**2:58**
